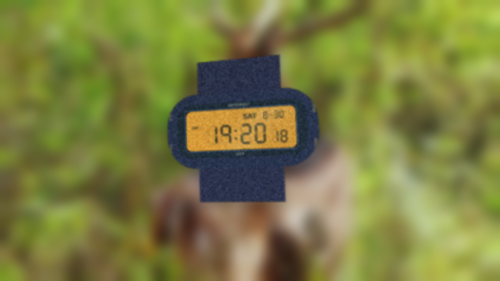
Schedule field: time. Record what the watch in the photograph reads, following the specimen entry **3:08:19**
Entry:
**19:20:18**
